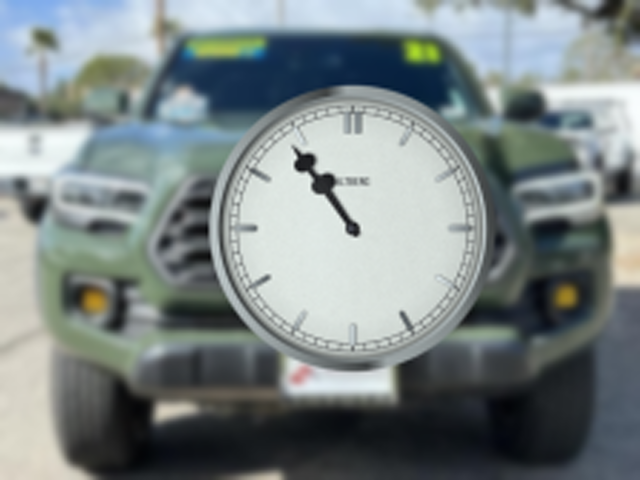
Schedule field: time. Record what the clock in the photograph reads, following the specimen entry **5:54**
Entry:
**10:54**
